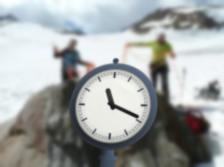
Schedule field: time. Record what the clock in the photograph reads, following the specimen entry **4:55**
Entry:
**11:19**
